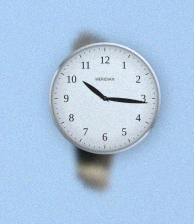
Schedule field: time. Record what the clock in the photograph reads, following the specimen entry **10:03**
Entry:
**10:16**
